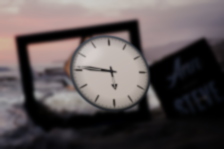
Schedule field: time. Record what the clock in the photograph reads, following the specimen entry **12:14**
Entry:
**5:46**
